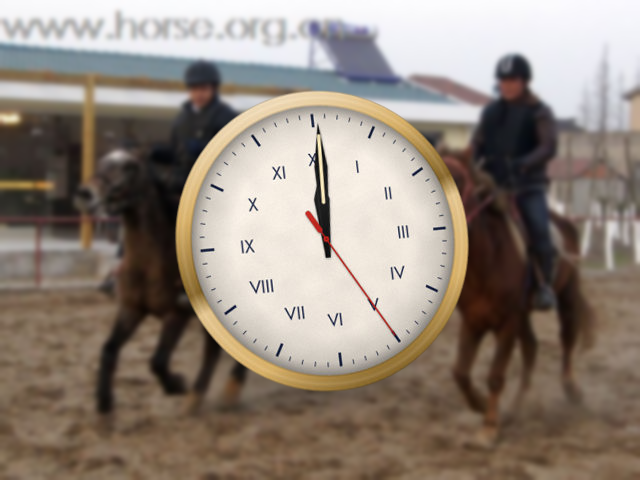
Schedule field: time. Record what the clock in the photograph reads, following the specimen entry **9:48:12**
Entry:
**12:00:25**
